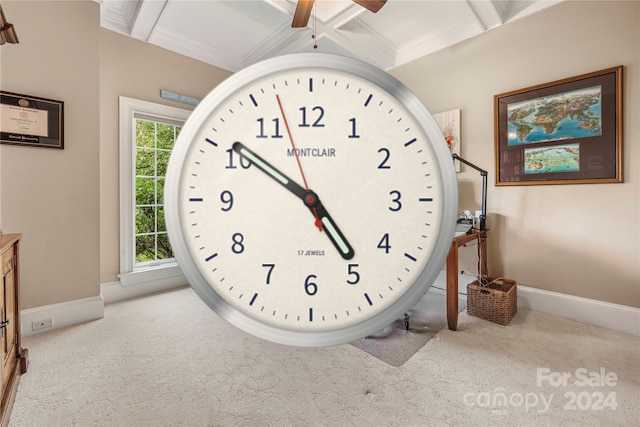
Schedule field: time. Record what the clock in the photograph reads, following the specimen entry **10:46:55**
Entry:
**4:50:57**
